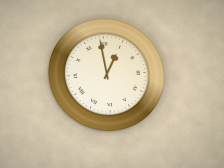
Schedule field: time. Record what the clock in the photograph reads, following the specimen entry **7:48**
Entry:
**12:59**
